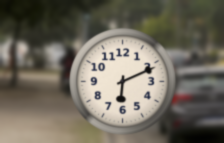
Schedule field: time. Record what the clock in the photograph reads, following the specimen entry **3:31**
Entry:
**6:11**
